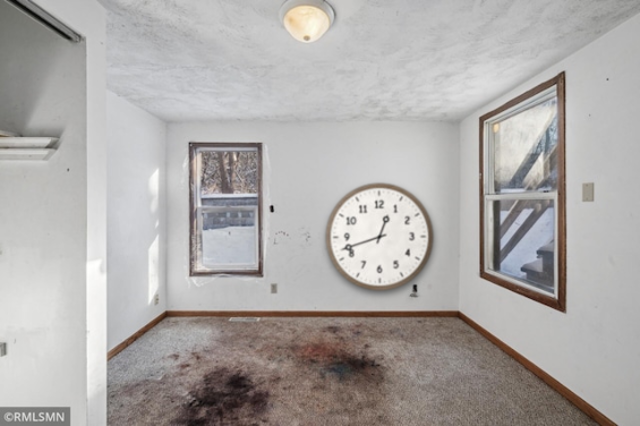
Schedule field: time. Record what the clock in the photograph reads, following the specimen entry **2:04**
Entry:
**12:42**
